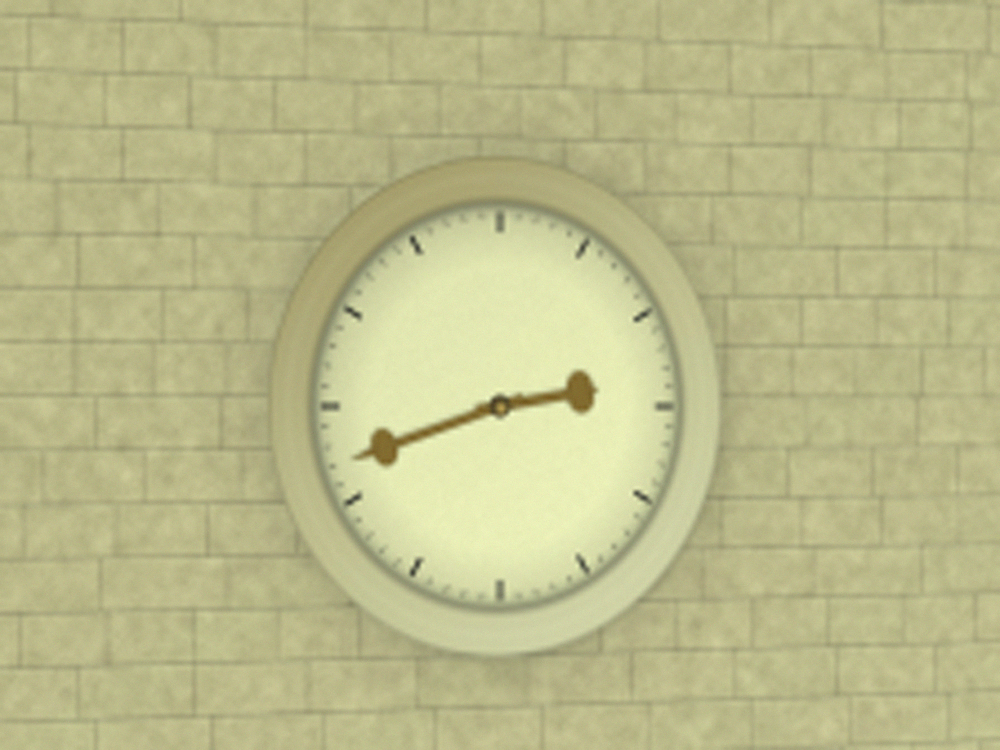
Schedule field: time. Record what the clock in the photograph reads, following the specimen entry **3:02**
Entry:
**2:42**
